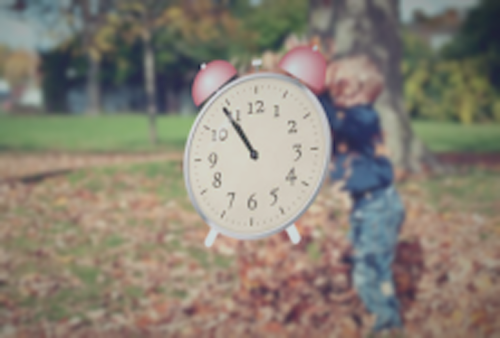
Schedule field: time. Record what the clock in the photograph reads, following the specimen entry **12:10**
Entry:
**10:54**
